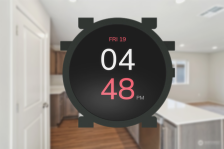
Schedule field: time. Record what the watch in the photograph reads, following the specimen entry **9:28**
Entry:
**4:48**
